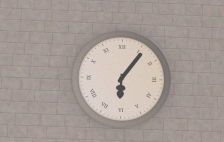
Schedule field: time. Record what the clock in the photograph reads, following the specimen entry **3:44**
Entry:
**6:06**
